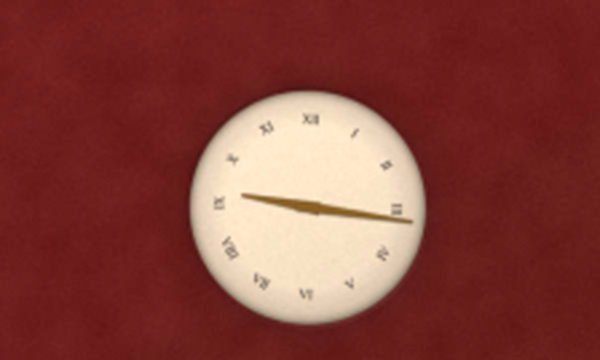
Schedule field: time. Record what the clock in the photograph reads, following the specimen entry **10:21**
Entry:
**9:16**
